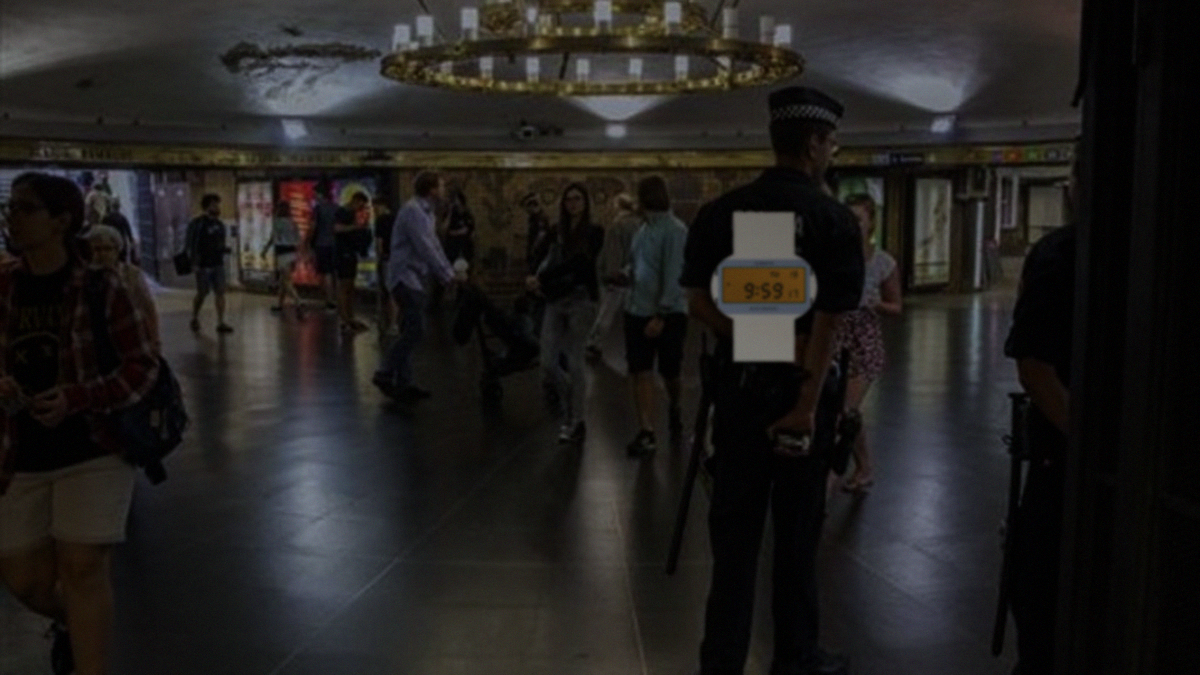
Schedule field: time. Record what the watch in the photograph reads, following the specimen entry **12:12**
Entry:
**9:59**
